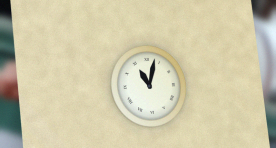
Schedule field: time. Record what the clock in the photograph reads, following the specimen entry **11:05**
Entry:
**11:03**
